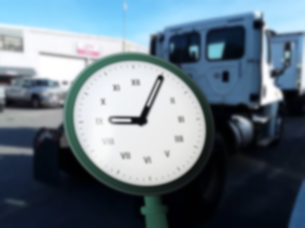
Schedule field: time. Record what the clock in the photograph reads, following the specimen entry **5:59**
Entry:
**9:05**
